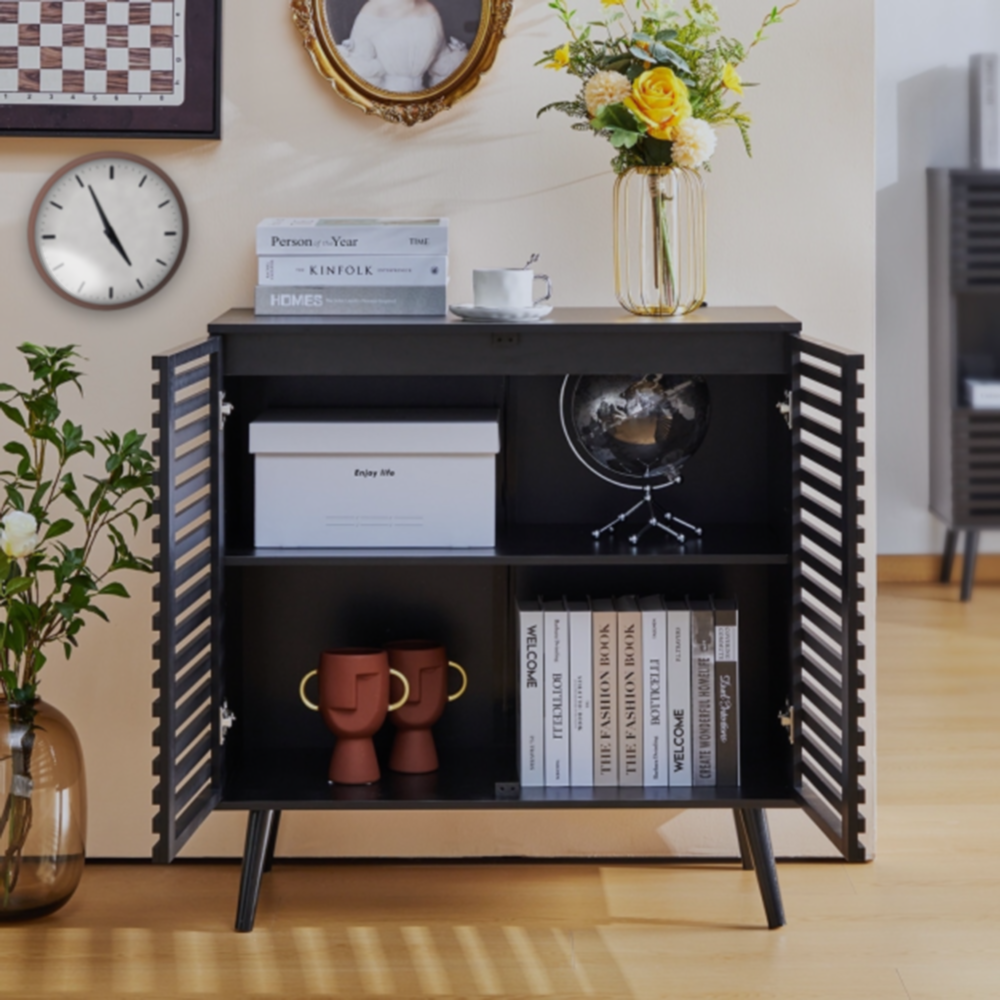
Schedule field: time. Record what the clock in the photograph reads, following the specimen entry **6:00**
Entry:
**4:56**
